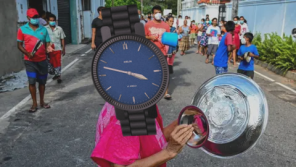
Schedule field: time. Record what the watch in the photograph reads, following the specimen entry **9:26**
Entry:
**3:48**
